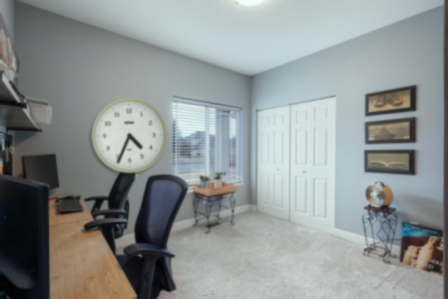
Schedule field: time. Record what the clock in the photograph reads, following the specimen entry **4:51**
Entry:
**4:34**
